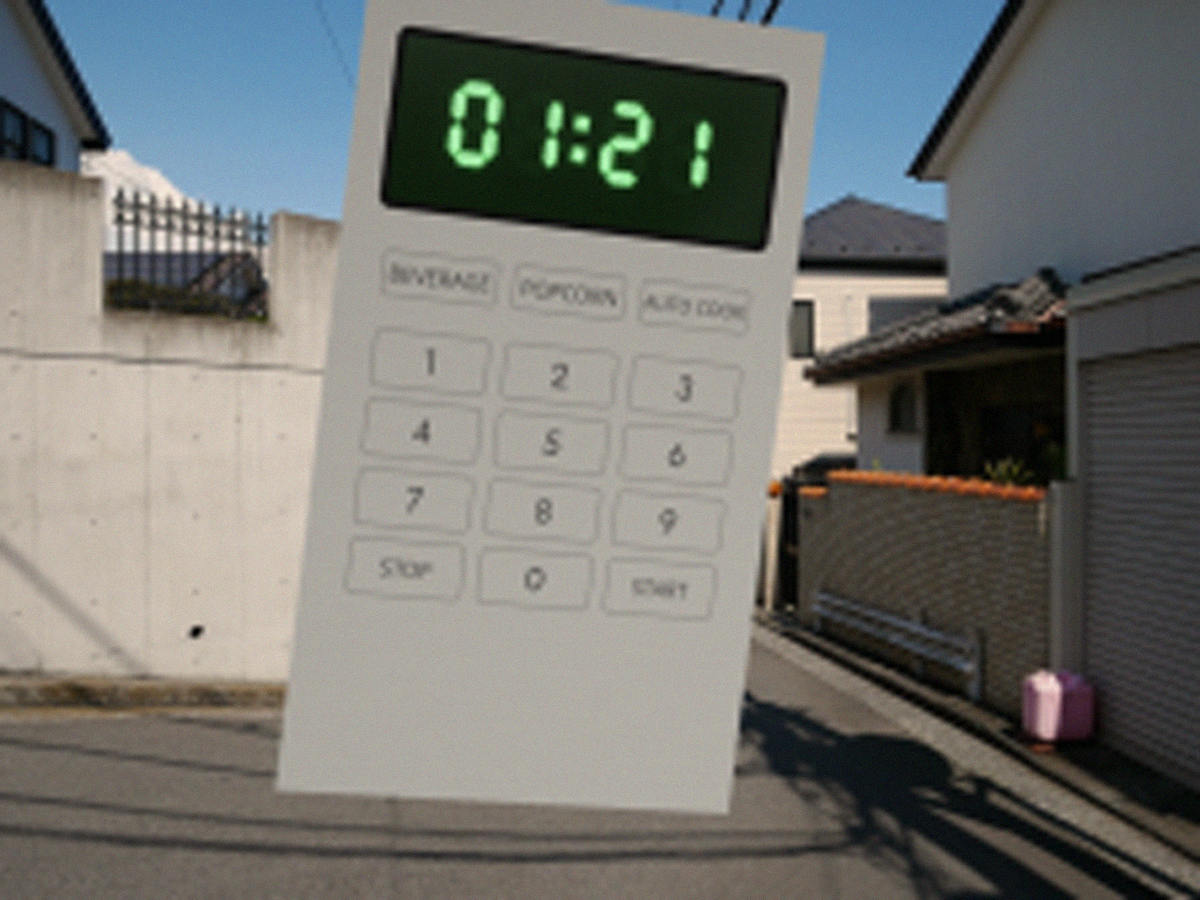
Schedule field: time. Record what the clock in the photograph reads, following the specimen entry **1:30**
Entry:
**1:21**
